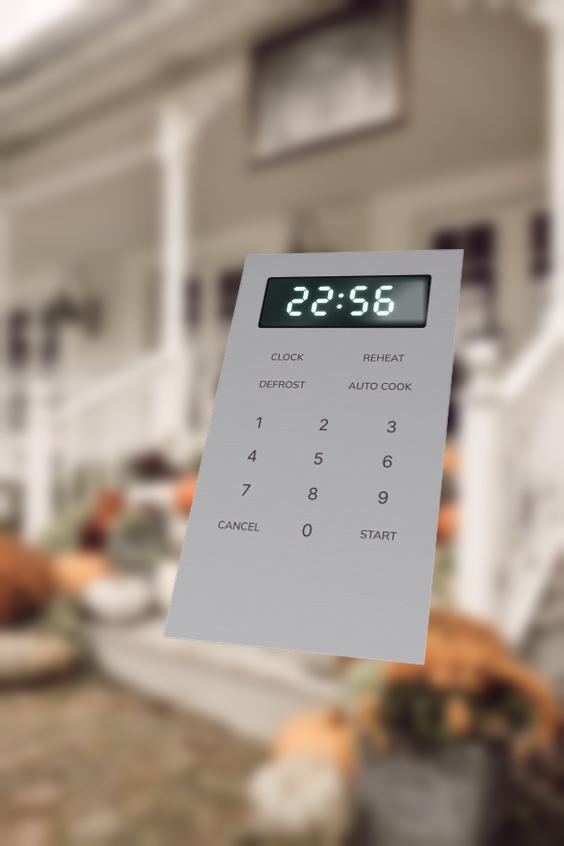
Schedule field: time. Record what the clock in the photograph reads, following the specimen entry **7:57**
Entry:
**22:56**
